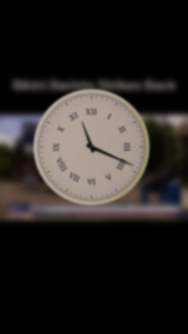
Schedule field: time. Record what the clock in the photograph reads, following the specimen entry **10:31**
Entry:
**11:19**
